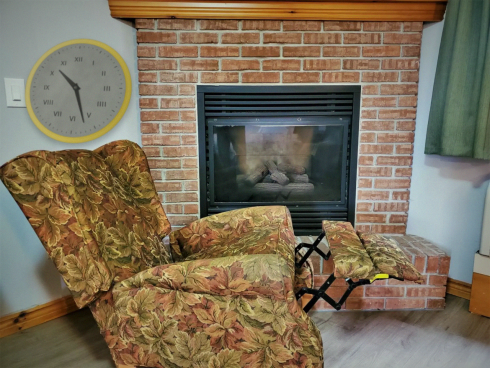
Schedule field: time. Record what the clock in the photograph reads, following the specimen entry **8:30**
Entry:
**10:27**
